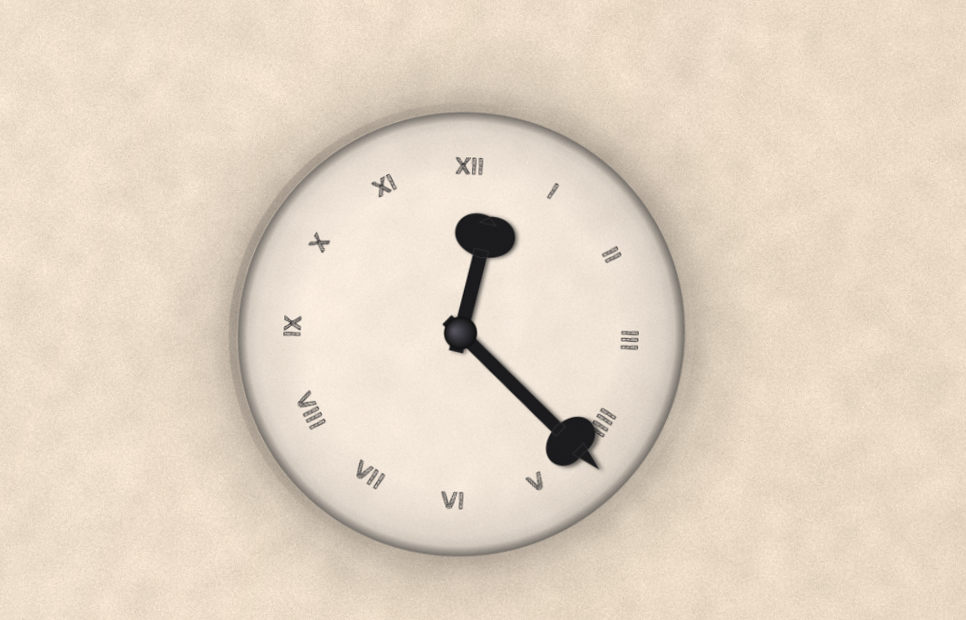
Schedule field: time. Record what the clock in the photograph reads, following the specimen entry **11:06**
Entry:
**12:22**
